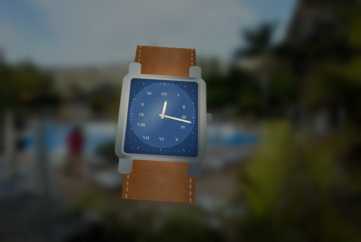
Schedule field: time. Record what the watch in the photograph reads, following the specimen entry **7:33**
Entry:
**12:17**
